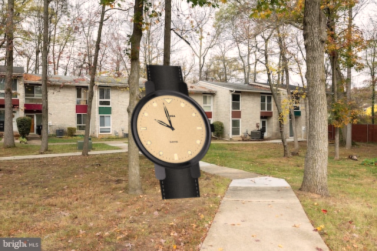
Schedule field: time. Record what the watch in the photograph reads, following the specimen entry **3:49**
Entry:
**9:58**
